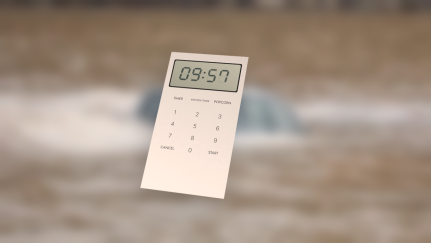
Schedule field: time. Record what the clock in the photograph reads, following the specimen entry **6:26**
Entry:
**9:57**
